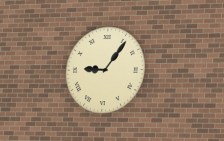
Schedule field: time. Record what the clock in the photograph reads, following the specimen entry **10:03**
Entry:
**9:06**
